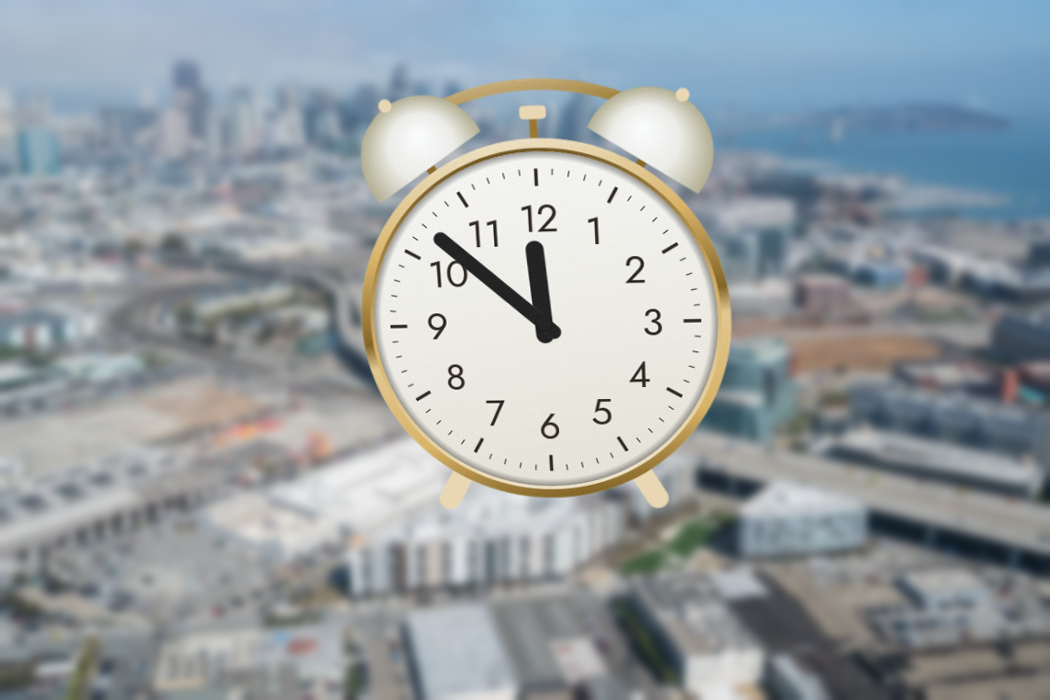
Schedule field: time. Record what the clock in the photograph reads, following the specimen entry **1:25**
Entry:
**11:52**
